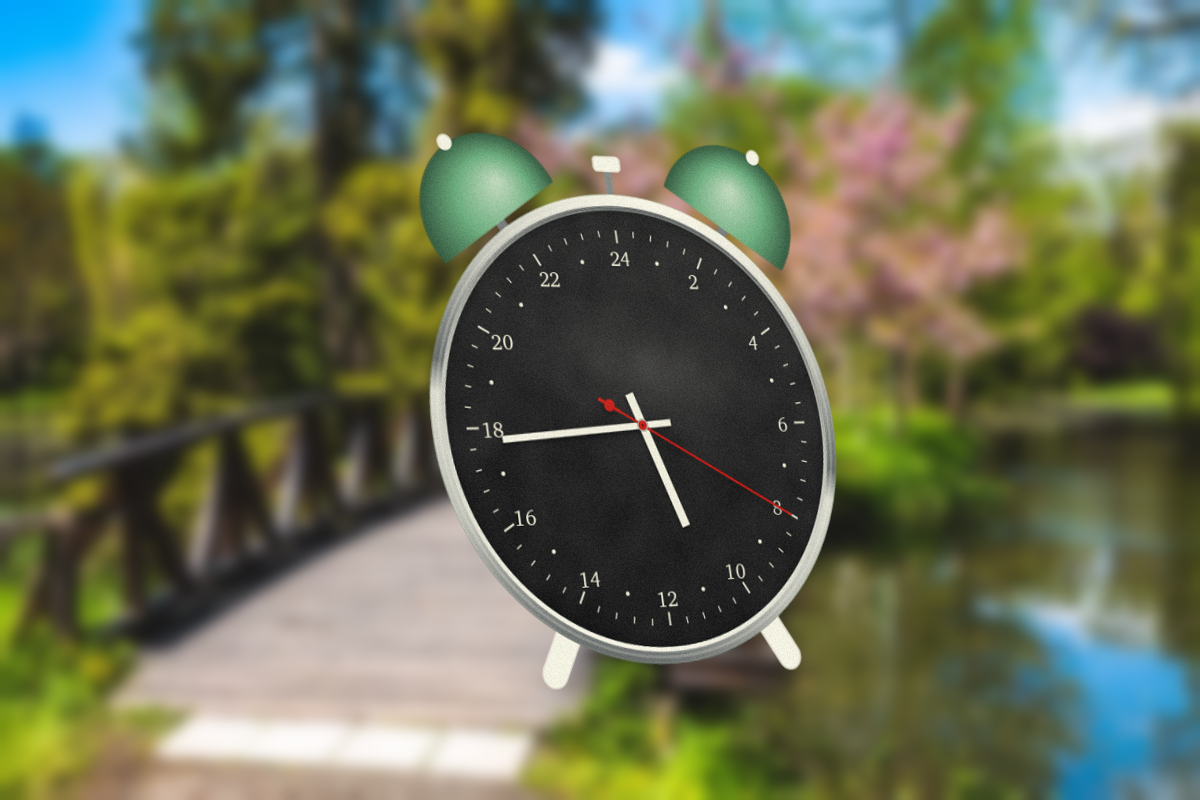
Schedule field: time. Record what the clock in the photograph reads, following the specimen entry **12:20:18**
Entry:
**10:44:20**
